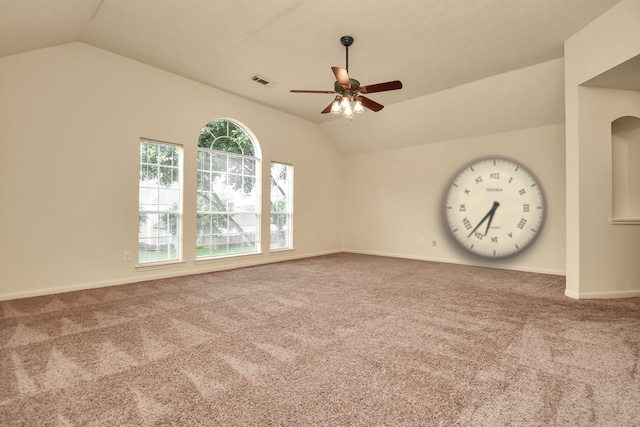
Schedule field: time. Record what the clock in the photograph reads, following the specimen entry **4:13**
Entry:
**6:37**
